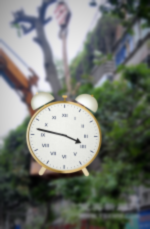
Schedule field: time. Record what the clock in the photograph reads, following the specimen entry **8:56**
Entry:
**3:47**
